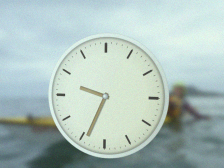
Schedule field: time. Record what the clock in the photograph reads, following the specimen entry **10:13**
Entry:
**9:34**
